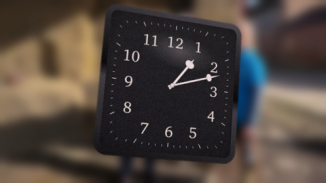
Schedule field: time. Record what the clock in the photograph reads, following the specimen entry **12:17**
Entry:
**1:12**
